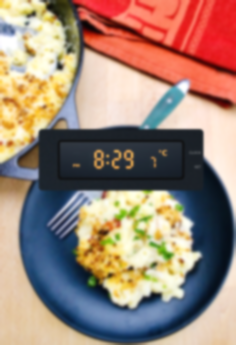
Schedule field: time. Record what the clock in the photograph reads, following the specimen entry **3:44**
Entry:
**8:29**
